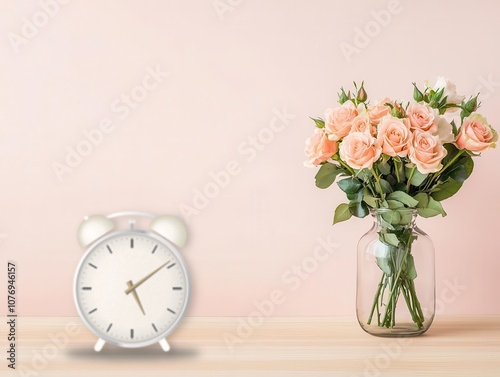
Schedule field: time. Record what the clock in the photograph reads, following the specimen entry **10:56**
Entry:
**5:09**
